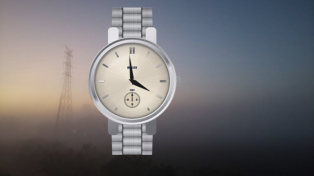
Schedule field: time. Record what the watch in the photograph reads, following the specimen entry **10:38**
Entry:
**3:59**
